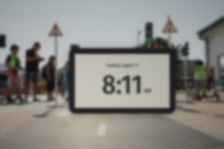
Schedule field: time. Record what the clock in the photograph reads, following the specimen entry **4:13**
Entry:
**8:11**
